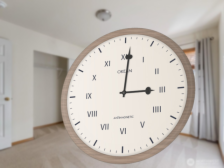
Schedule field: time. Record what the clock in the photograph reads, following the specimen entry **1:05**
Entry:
**3:01**
